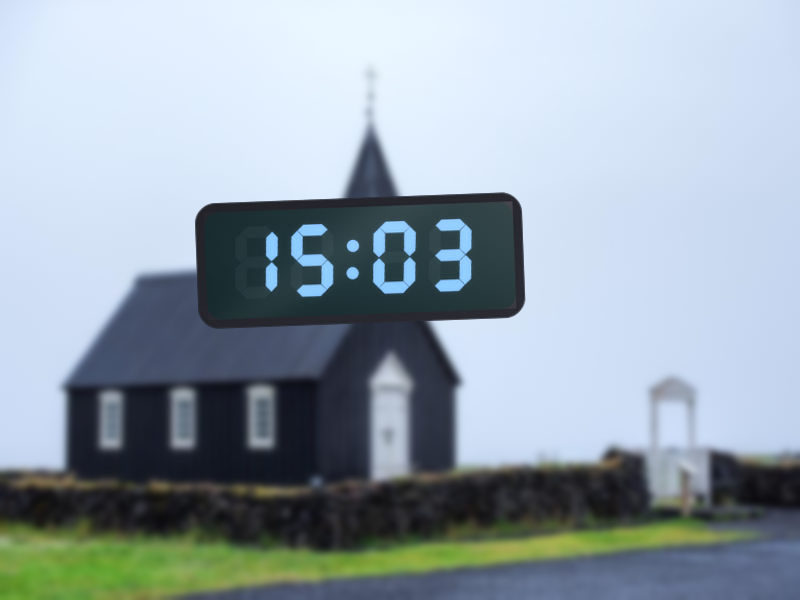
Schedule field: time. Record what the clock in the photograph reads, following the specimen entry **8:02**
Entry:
**15:03**
